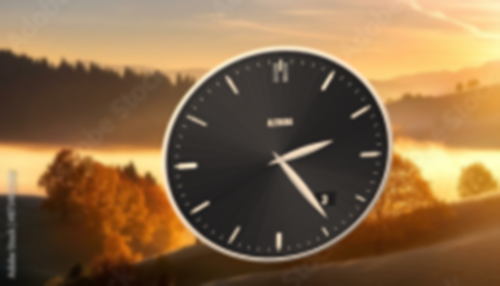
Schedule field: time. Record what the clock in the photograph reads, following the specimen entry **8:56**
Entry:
**2:24**
